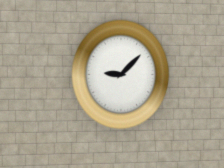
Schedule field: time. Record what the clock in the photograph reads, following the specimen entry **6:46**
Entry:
**9:08**
